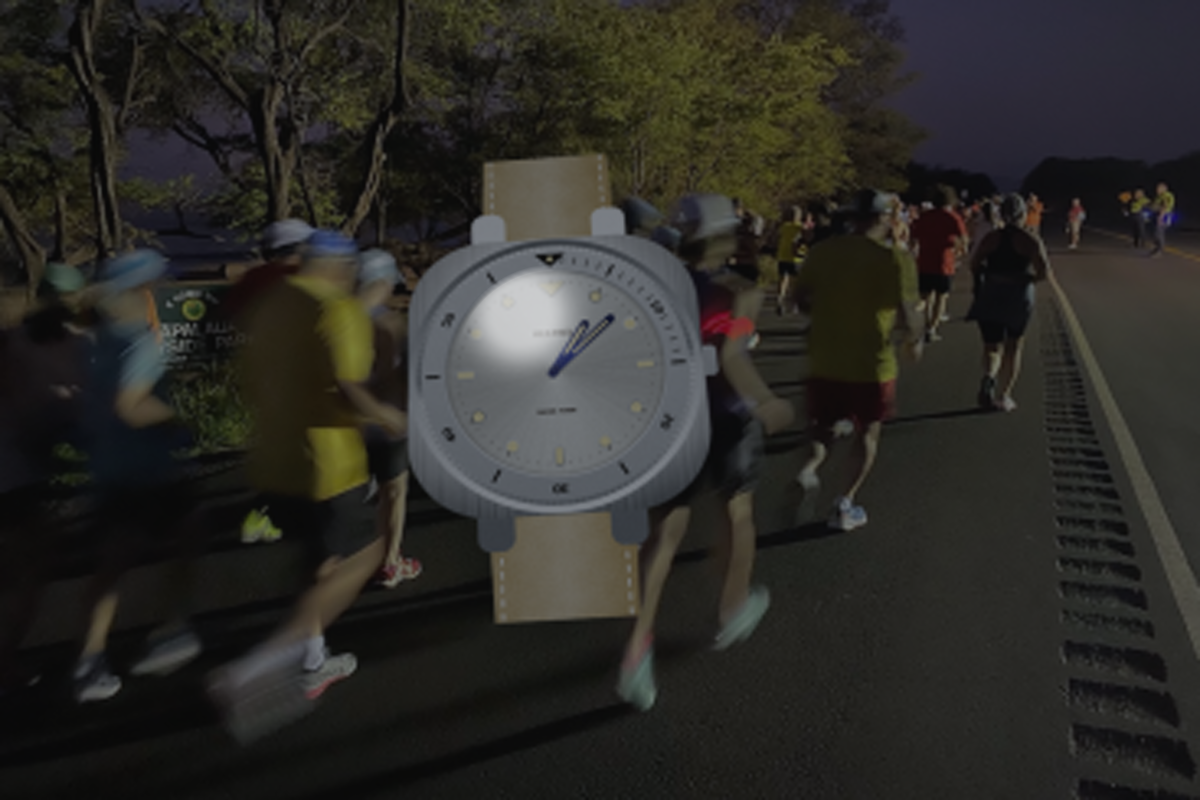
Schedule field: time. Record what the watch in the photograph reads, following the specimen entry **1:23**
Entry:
**1:08**
